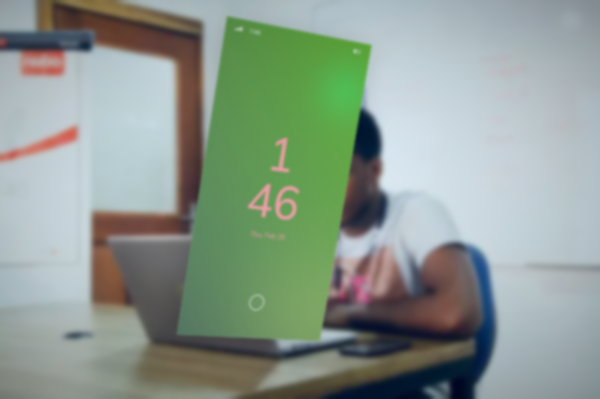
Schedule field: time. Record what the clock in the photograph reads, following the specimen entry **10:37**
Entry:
**1:46**
